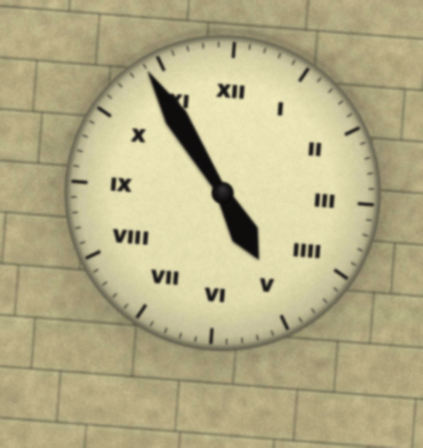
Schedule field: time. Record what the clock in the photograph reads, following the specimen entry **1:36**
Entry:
**4:54**
